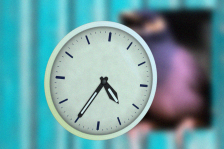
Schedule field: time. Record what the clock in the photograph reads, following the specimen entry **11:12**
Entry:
**4:35**
